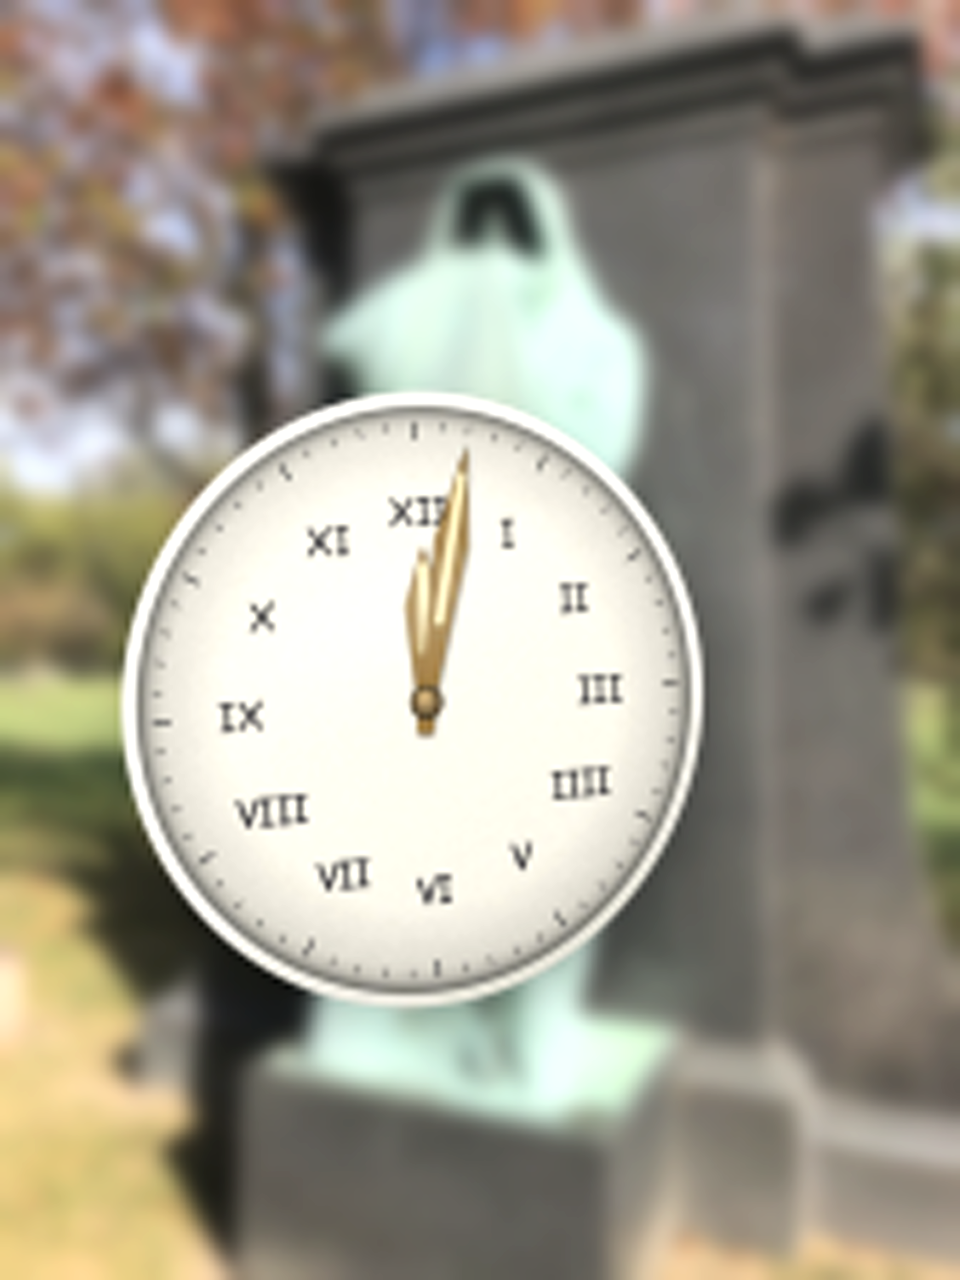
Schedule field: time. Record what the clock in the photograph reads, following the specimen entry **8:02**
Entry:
**12:02**
